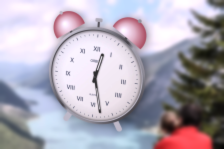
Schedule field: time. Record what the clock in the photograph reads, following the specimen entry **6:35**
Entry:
**12:28**
